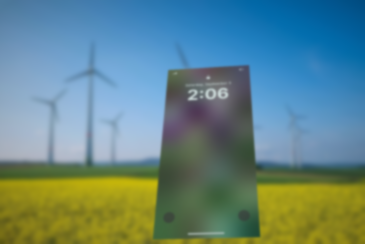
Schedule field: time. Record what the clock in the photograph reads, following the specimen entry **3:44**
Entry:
**2:06**
